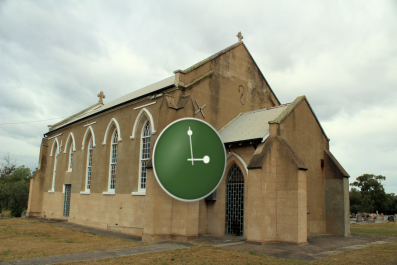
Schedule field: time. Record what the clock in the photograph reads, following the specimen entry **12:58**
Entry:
**2:59**
